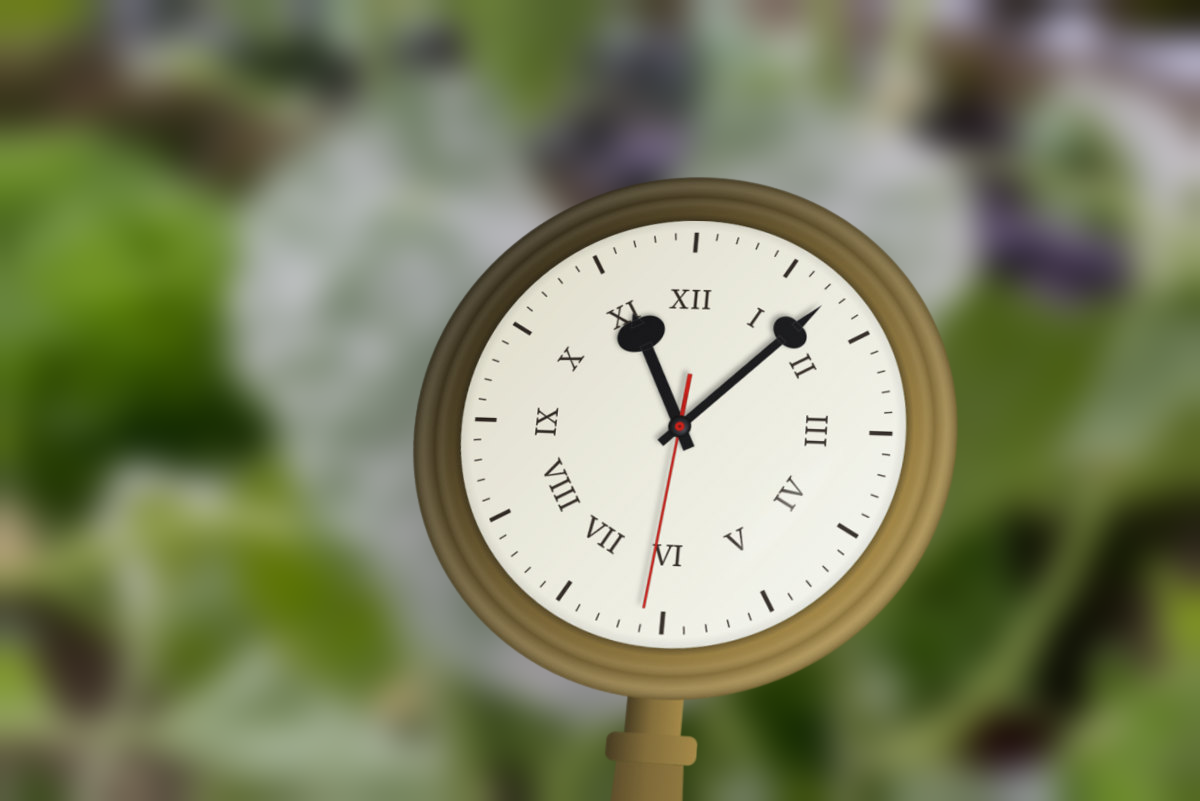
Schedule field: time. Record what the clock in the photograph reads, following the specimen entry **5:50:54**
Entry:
**11:07:31**
